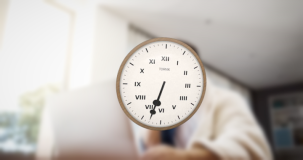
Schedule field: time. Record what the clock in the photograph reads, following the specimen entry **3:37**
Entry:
**6:33**
